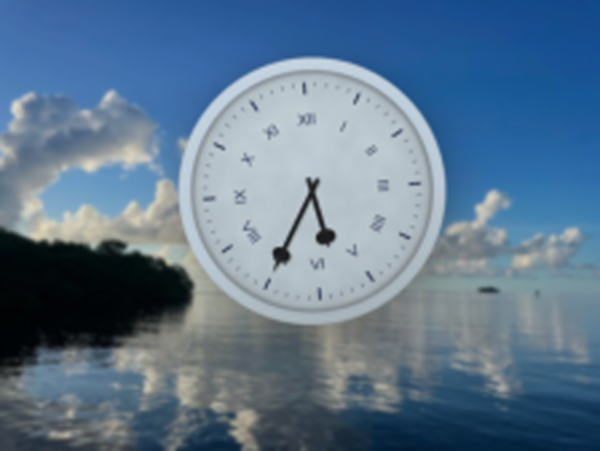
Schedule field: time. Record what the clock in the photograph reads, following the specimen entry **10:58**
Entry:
**5:35**
